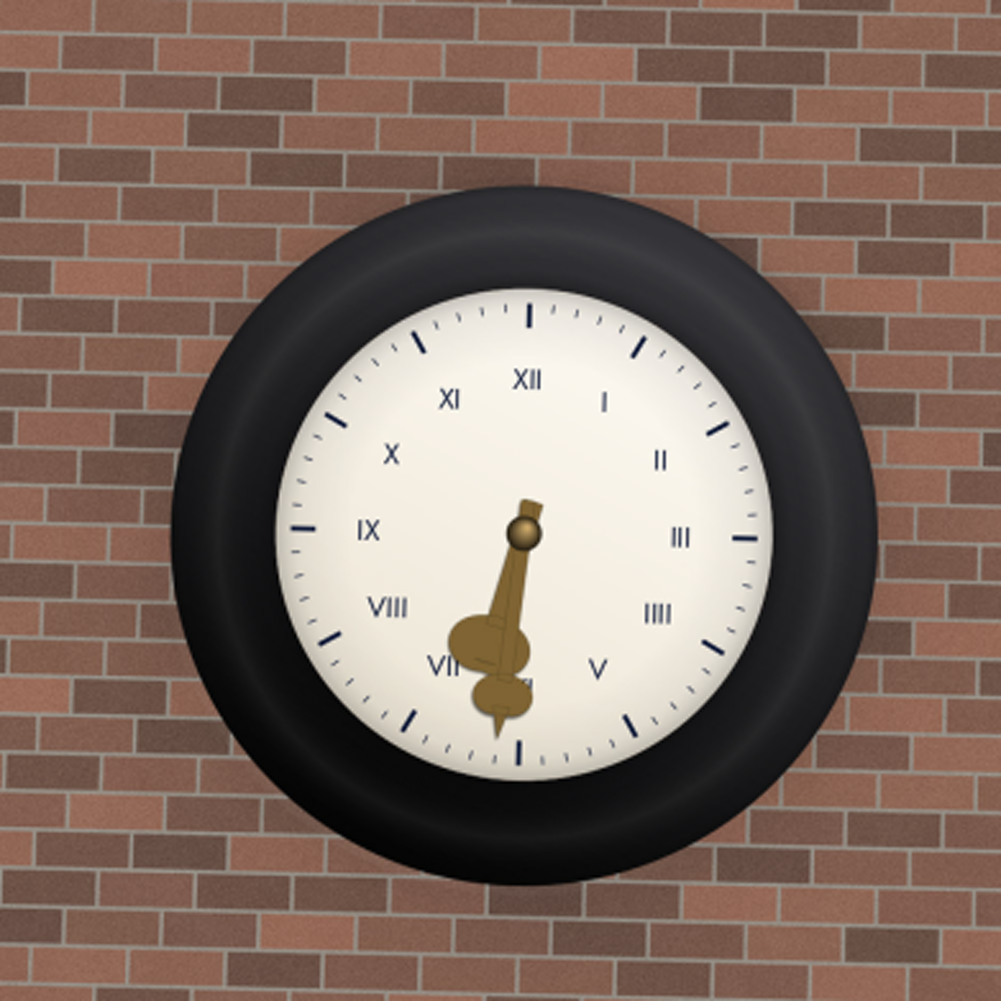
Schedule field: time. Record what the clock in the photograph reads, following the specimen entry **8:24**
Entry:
**6:31**
